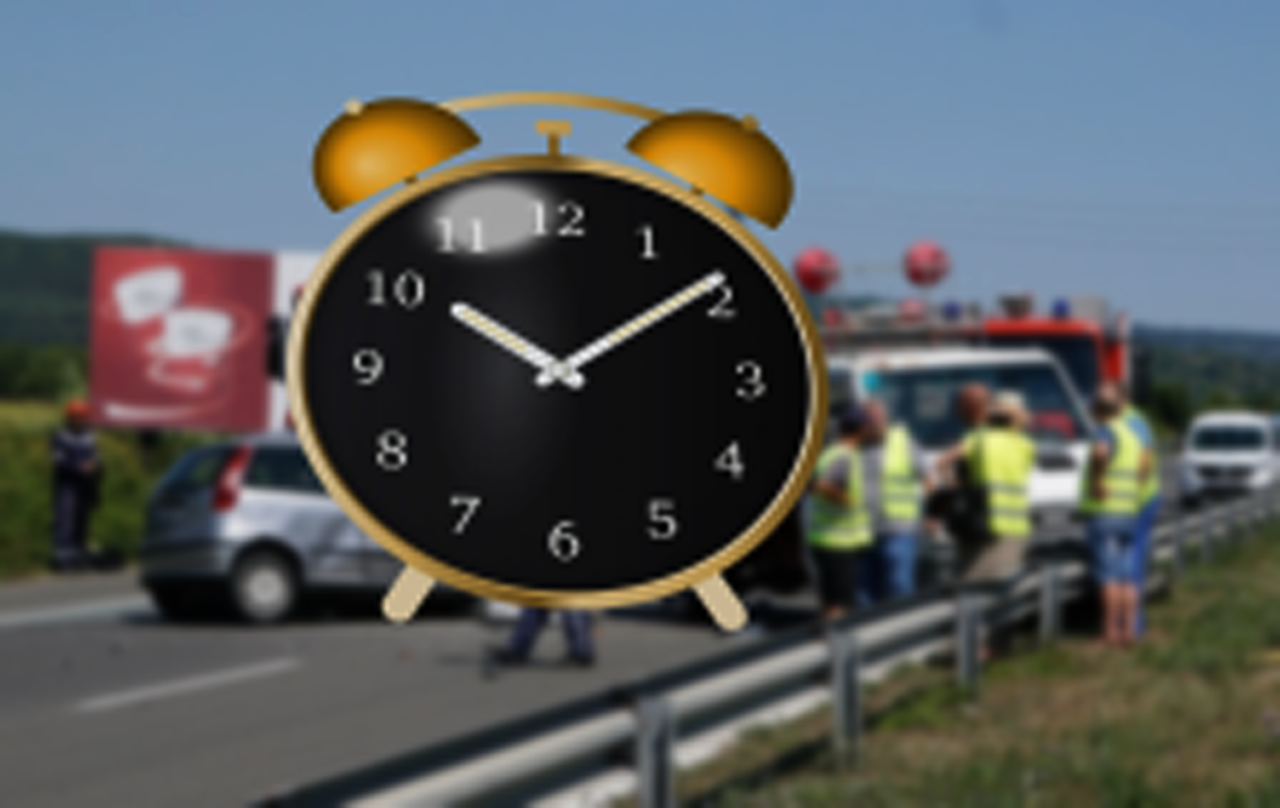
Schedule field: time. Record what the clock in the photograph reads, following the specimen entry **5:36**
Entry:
**10:09**
